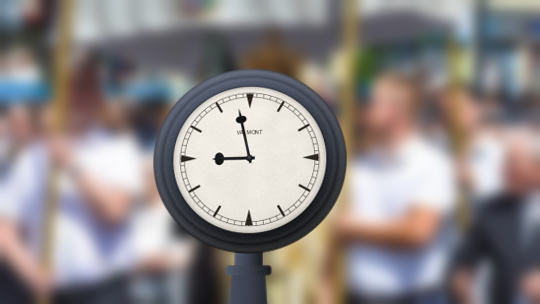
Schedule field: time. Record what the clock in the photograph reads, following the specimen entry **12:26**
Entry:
**8:58**
